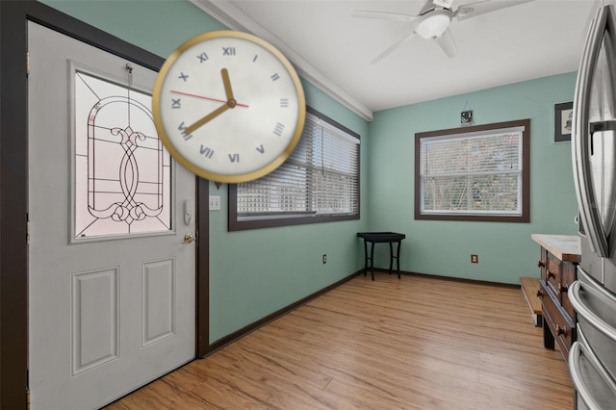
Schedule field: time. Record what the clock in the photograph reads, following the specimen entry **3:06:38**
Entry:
**11:39:47**
